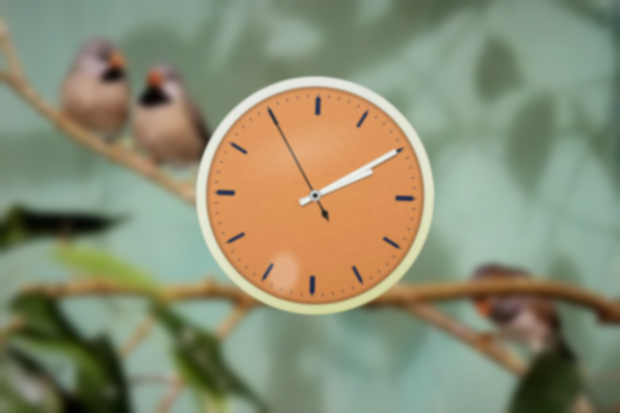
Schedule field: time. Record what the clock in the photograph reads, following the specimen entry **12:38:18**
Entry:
**2:09:55**
